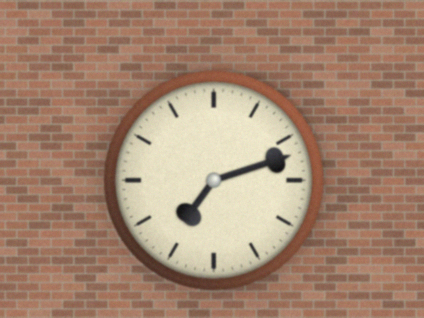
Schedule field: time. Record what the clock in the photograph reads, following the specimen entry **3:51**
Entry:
**7:12**
